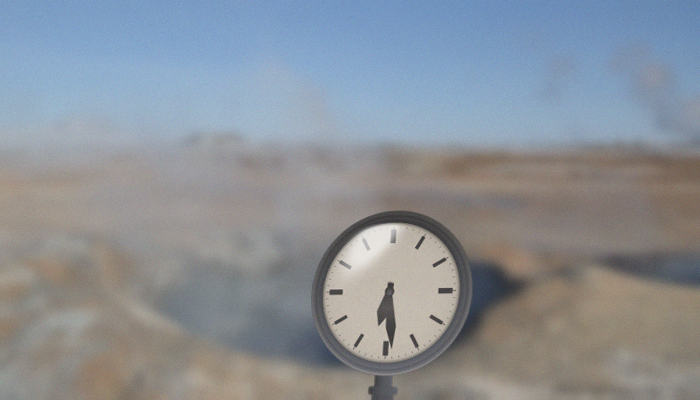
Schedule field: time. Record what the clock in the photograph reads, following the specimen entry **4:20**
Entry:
**6:29**
